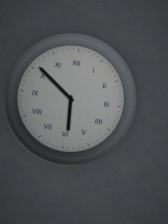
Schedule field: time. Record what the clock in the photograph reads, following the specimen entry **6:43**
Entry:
**5:51**
